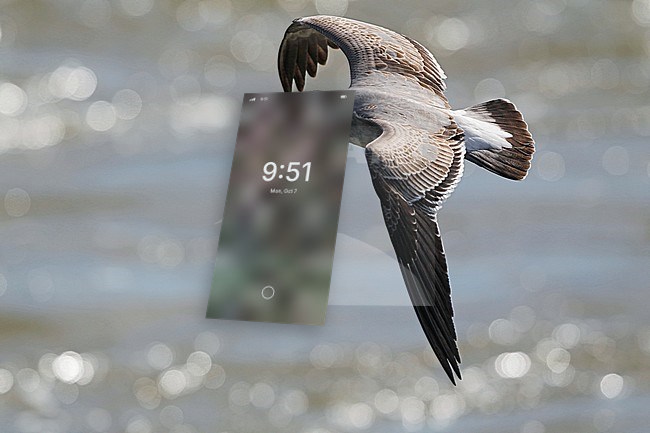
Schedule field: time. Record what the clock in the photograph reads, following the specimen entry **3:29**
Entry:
**9:51**
